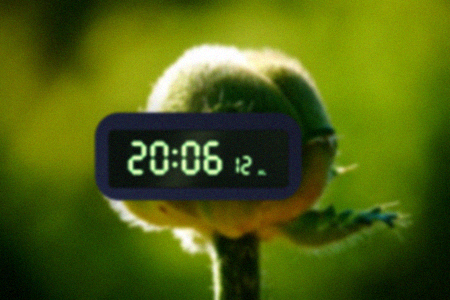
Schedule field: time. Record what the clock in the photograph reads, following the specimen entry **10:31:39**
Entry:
**20:06:12**
